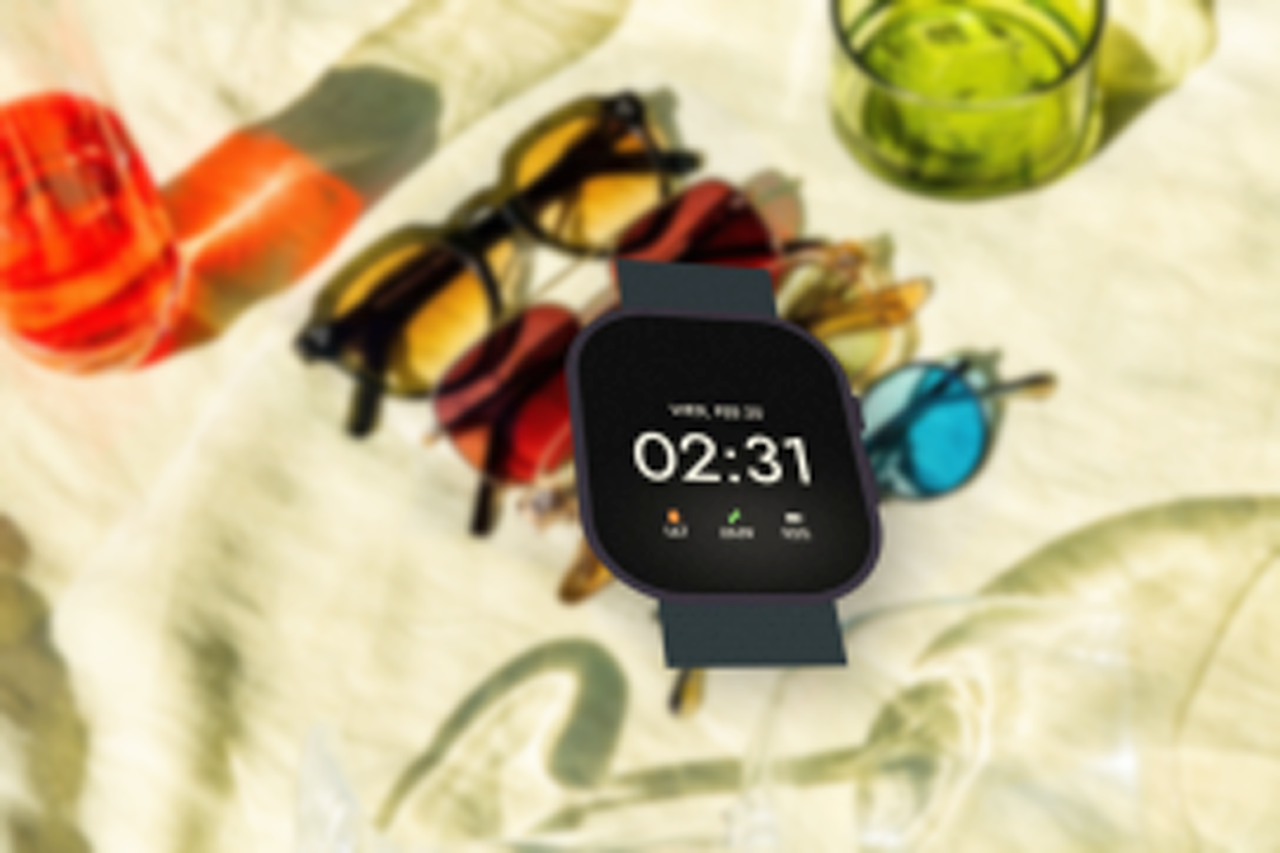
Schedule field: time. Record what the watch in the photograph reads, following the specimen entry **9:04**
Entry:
**2:31**
